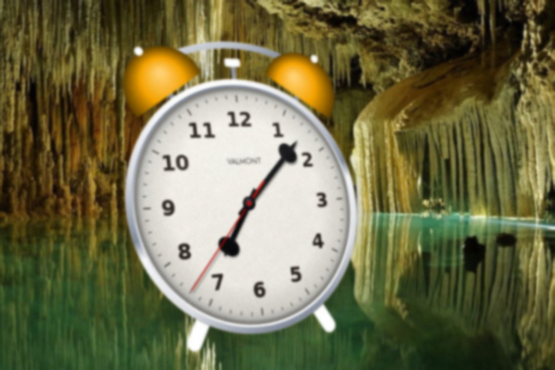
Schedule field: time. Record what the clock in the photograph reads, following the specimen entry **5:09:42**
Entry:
**7:07:37**
